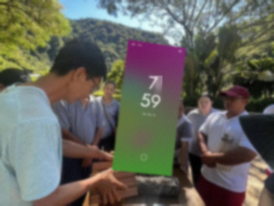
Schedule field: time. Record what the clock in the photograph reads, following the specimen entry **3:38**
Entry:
**7:59**
